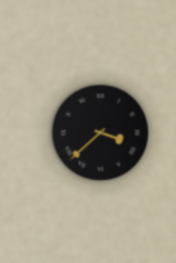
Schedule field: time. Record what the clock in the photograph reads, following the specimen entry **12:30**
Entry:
**3:38**
